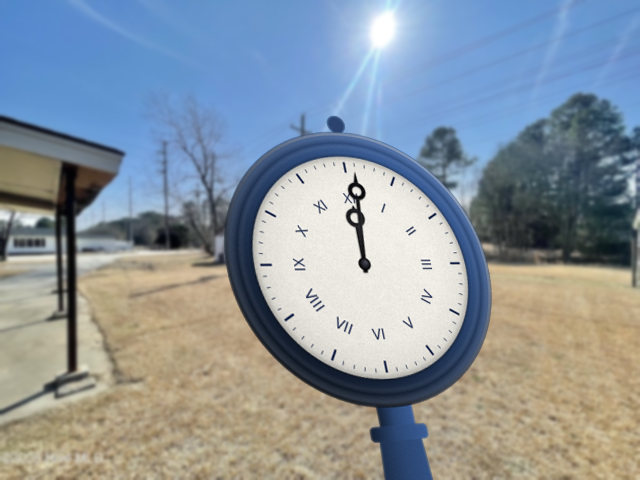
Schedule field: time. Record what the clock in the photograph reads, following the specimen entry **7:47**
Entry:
**12:01**
